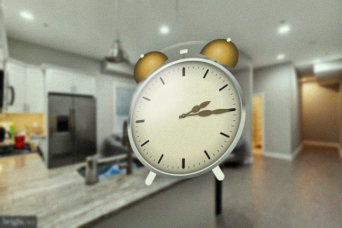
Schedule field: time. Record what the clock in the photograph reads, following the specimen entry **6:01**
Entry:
**2:15**
